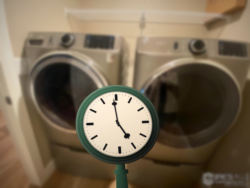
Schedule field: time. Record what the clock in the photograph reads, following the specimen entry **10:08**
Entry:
**4:59**
